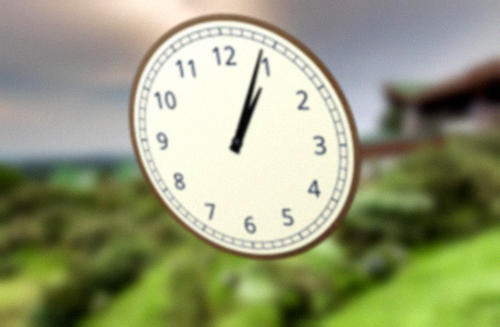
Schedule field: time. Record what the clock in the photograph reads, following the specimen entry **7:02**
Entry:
**1:04**
